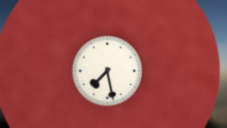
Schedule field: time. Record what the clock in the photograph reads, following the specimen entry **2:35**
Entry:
**7:28**
